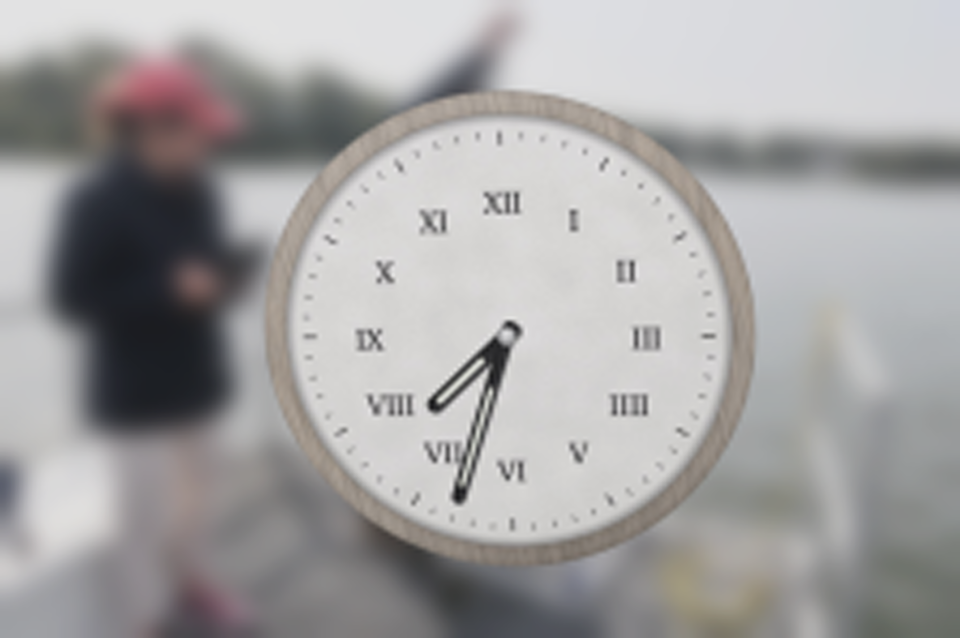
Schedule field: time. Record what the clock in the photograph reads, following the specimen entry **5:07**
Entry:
**7:33**
